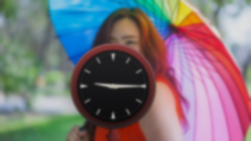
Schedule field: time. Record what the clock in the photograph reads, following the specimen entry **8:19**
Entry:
**9:15**
